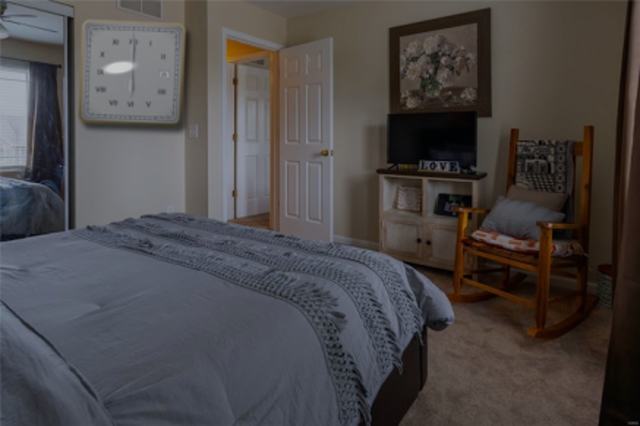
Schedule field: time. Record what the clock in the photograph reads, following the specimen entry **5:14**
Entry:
**6:00**
